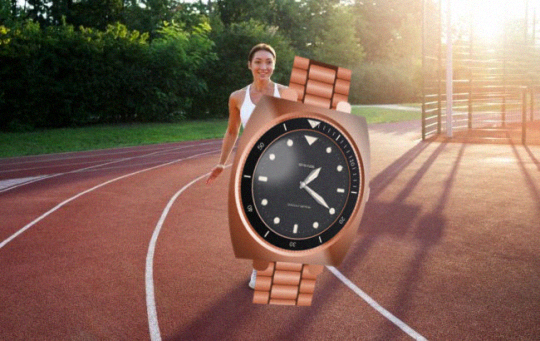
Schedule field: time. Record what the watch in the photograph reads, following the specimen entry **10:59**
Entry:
**1:20**
